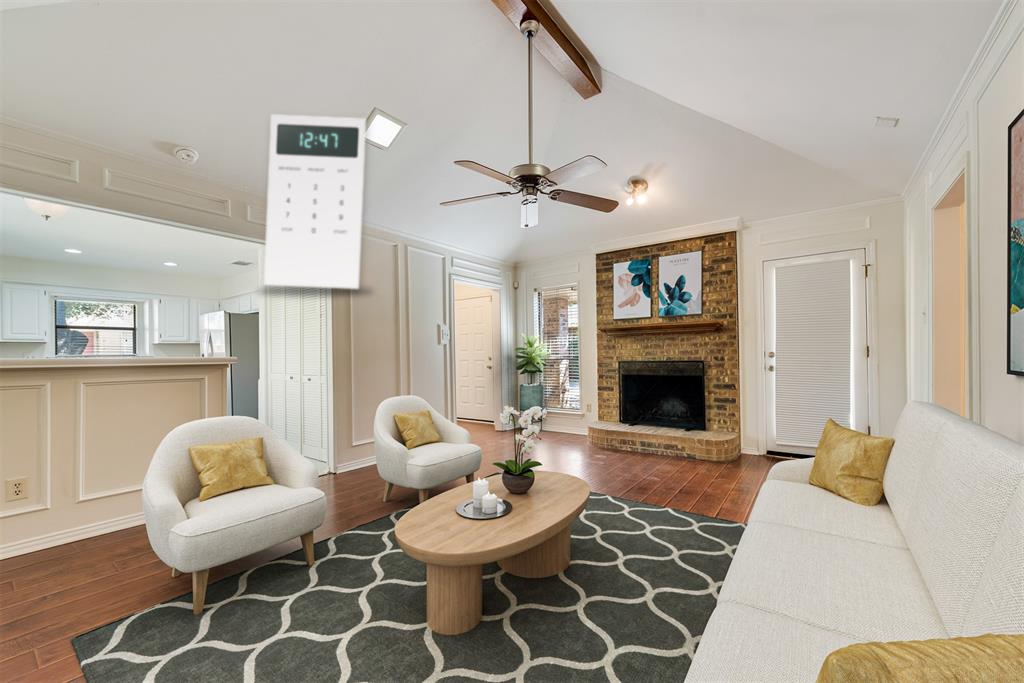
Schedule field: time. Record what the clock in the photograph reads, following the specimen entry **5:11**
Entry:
**12:47**
